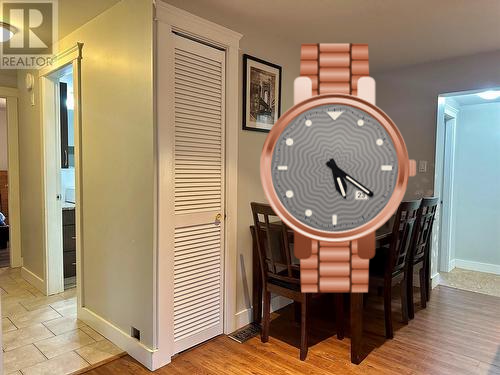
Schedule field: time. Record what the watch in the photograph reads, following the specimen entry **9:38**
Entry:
**5:21**
